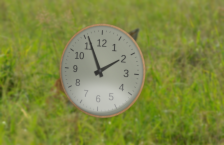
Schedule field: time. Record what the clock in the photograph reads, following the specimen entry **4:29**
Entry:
**1:56**
